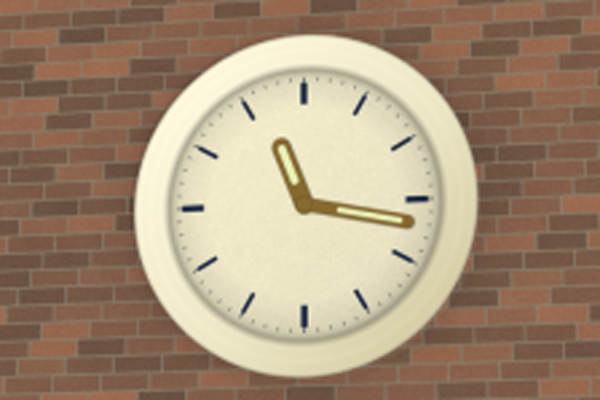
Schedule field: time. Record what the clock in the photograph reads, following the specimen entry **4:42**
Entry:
**11:17**
